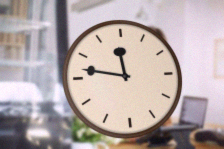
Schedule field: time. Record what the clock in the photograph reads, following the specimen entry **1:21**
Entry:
**11:47**
